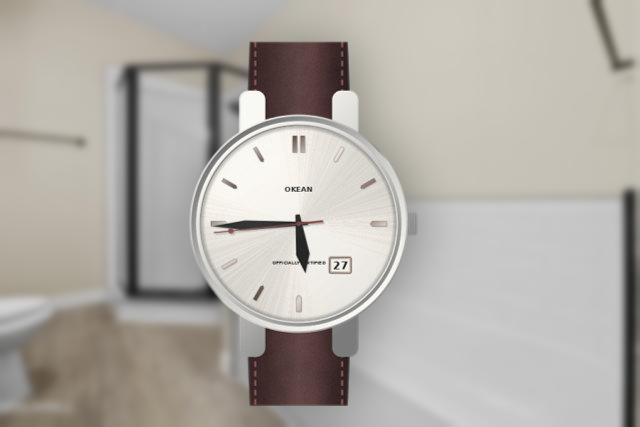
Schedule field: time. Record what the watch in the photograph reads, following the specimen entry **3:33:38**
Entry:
**5:44:44**
